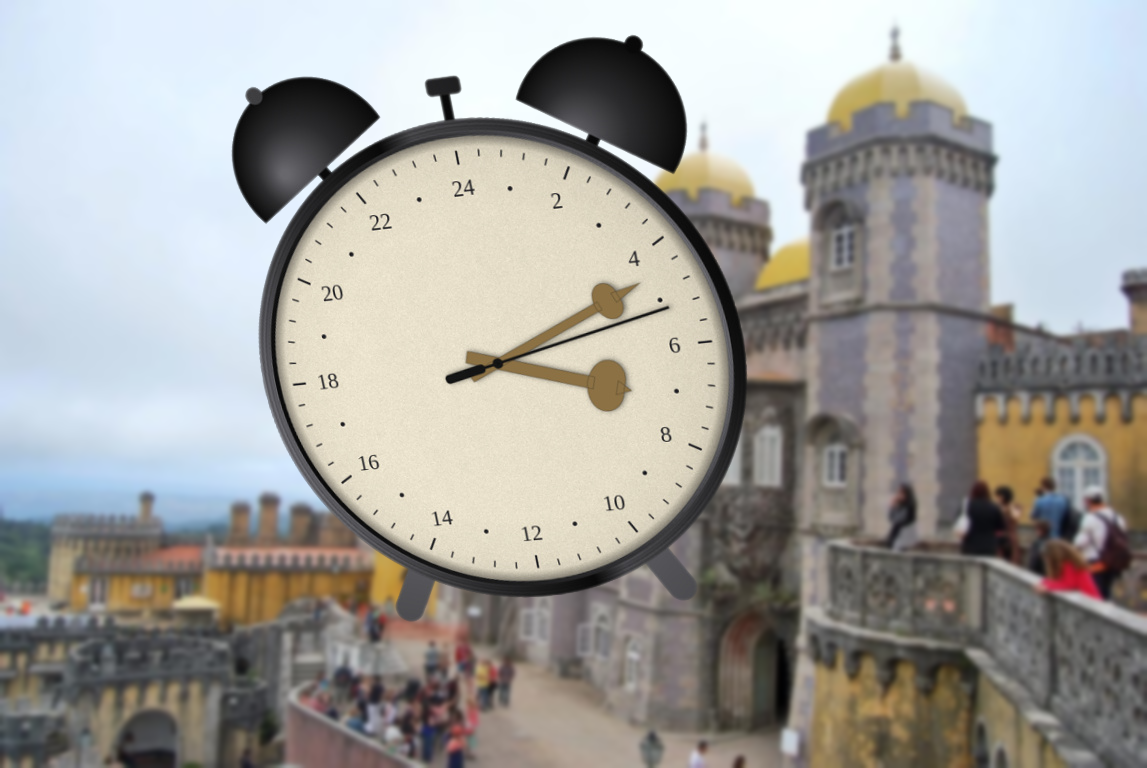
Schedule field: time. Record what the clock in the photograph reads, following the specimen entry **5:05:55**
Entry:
**7:11:13**
